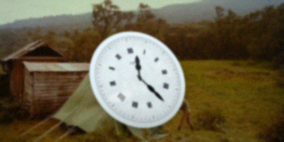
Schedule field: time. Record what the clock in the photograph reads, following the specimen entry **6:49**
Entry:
**12:25**
